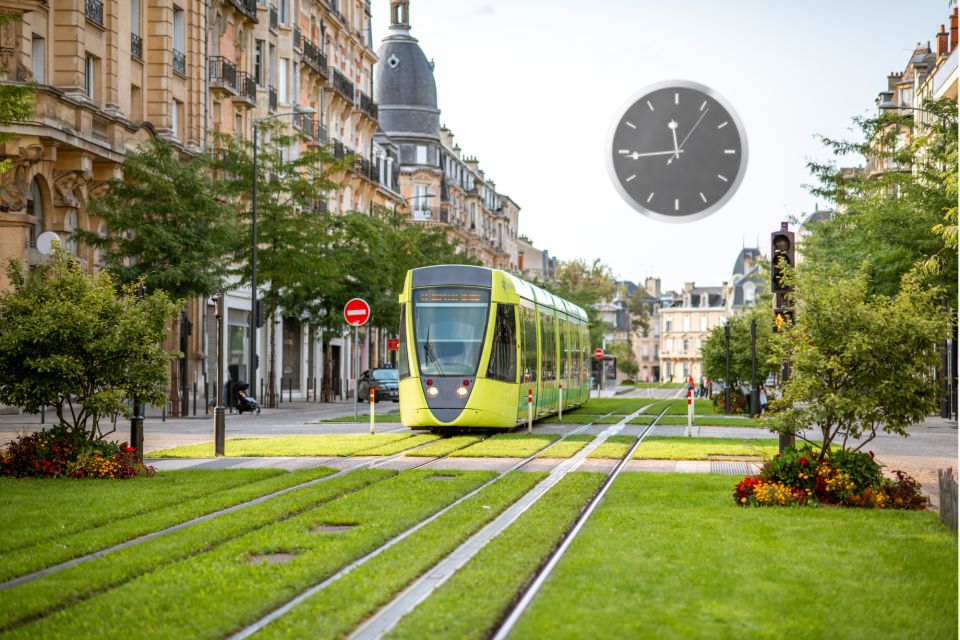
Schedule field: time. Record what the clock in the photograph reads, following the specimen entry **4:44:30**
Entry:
**11:44:06**
